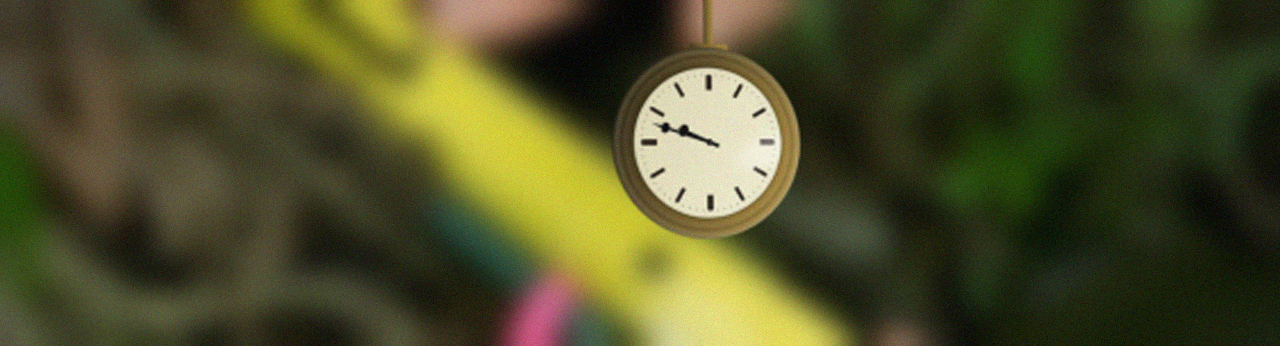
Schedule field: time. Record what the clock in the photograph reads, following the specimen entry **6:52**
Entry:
**9:48**
